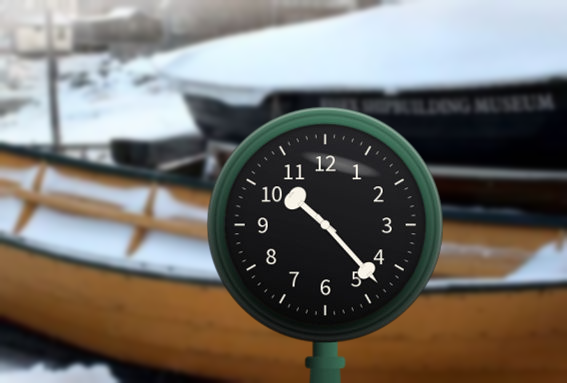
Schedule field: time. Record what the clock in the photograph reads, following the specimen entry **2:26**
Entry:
**10:23**
